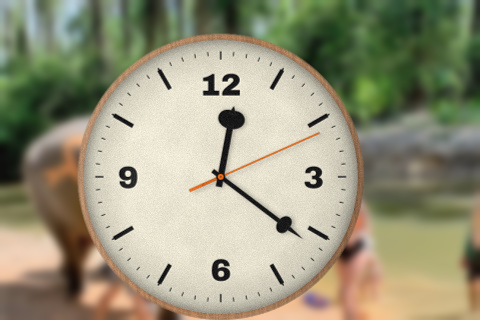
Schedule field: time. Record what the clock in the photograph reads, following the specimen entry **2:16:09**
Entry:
**12:21:11**
